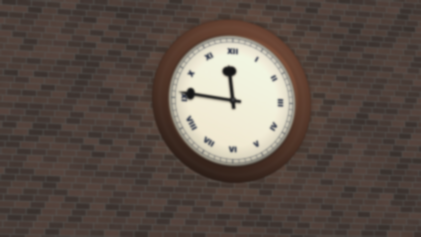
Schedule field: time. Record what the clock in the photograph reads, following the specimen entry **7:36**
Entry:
**11:46**
